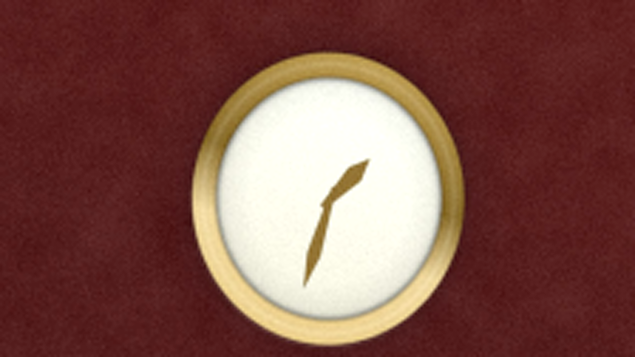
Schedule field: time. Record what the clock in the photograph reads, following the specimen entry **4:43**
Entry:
**1:33**
